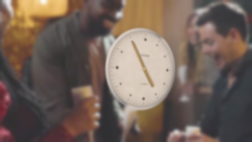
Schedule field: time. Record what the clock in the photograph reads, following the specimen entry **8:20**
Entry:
**4:55**
